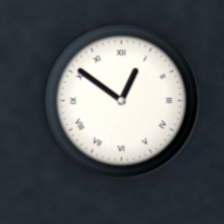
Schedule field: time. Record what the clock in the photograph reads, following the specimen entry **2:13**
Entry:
**12:51**
